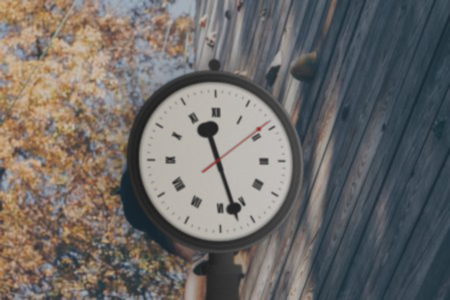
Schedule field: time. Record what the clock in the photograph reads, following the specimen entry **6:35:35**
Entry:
**11:27:09**
